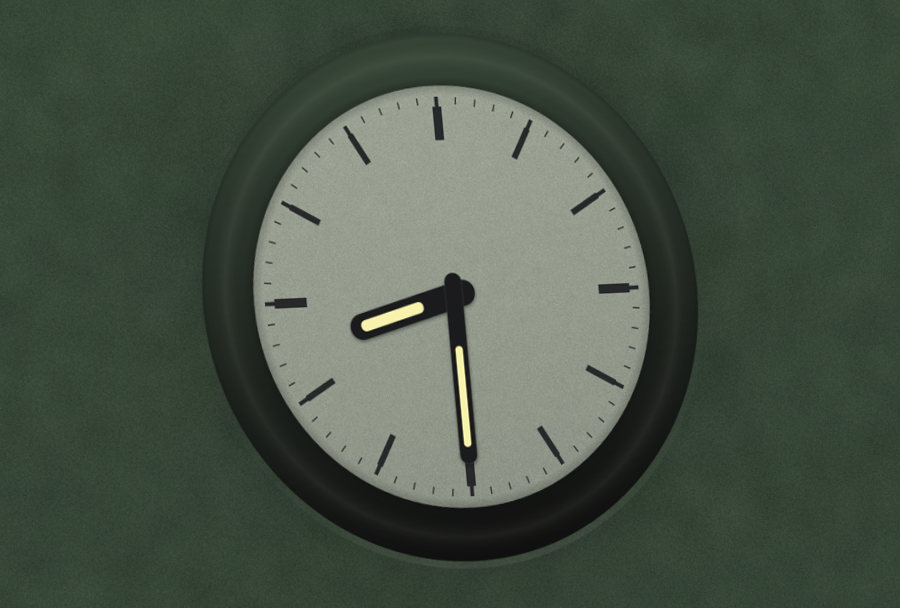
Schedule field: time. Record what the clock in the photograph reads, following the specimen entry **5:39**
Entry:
**8:30**
